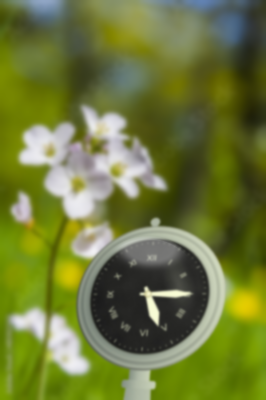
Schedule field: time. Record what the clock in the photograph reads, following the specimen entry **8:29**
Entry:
**5:15**
